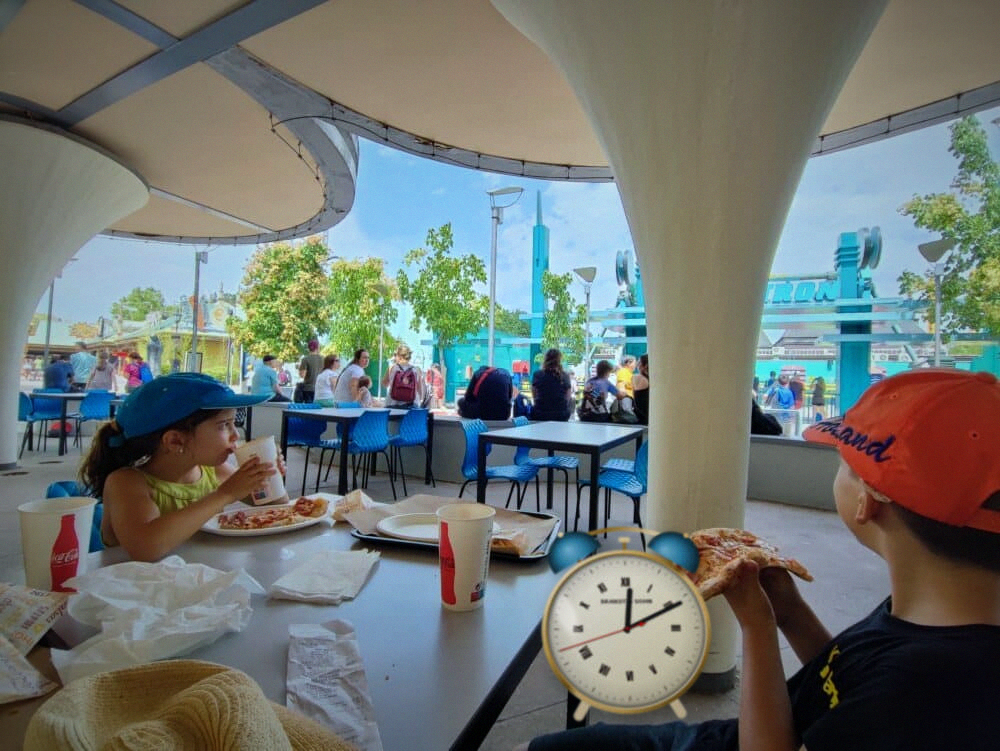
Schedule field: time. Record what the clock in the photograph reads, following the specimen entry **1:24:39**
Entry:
**12:10:42**
